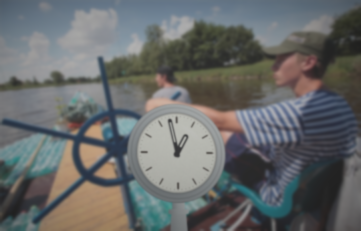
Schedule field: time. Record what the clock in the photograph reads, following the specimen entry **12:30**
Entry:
**12:58**
